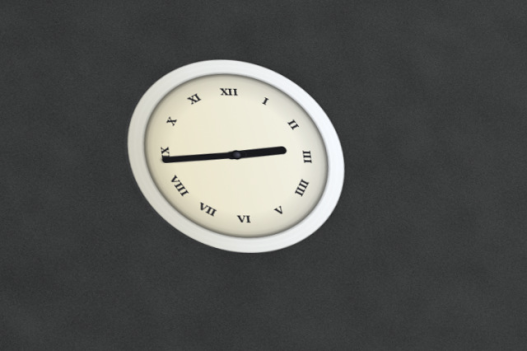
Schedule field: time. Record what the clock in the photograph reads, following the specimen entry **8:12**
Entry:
**2:44**
